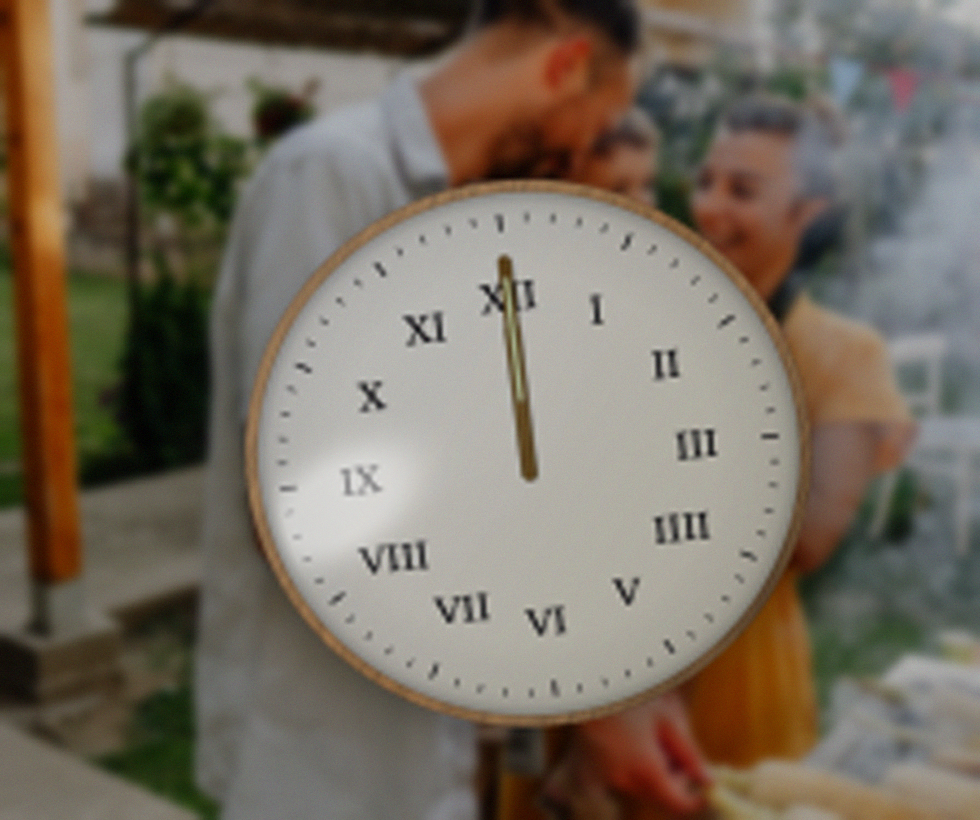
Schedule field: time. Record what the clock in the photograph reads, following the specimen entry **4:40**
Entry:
**12:00**
